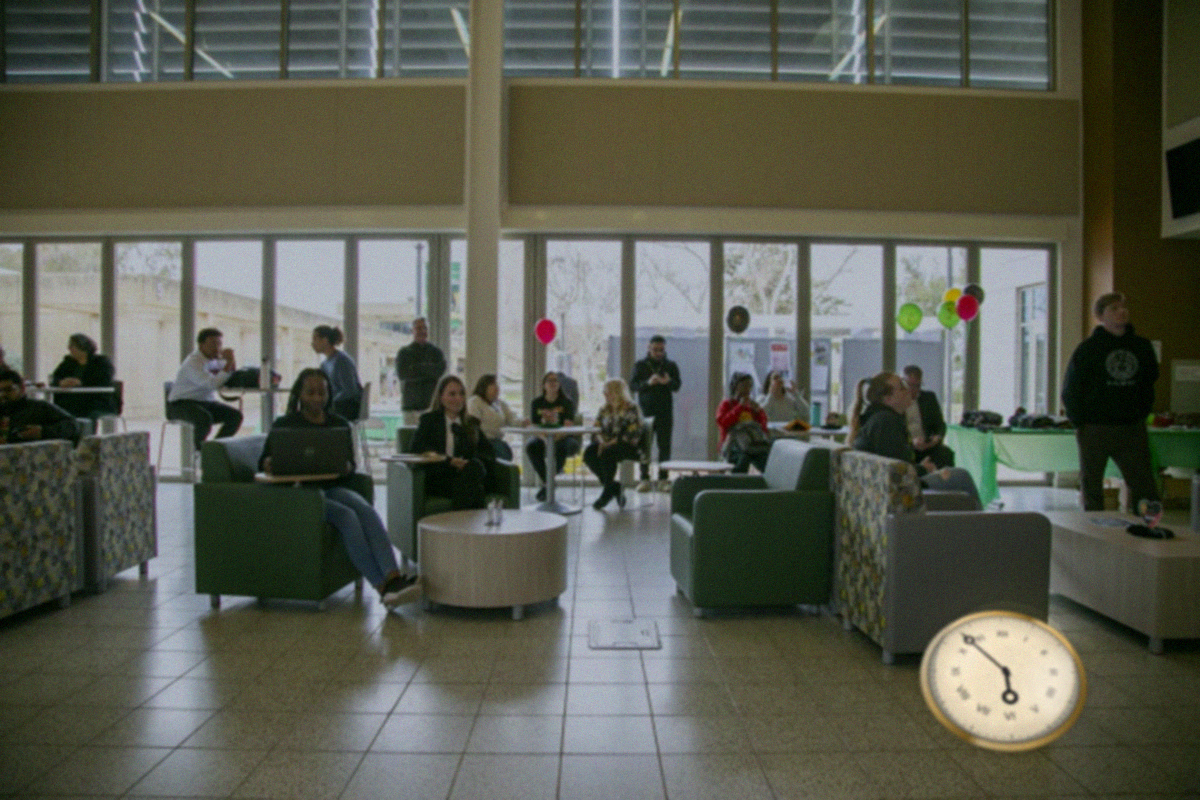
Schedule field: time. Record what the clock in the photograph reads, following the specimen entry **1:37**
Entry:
**5:53**
